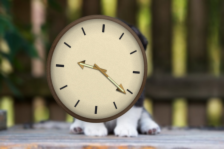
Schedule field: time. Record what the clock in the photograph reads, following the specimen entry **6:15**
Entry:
**9:21**
